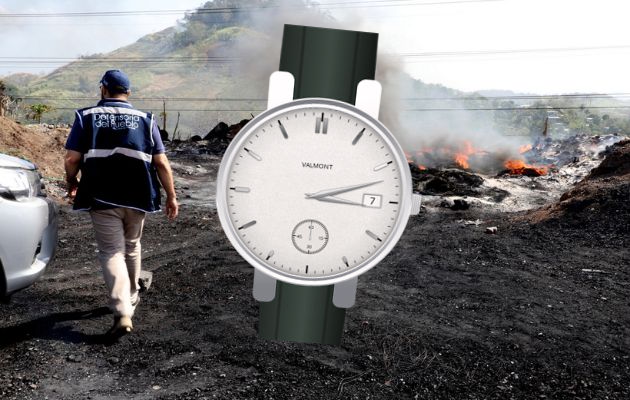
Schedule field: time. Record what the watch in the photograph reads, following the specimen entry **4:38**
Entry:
**3:12**
